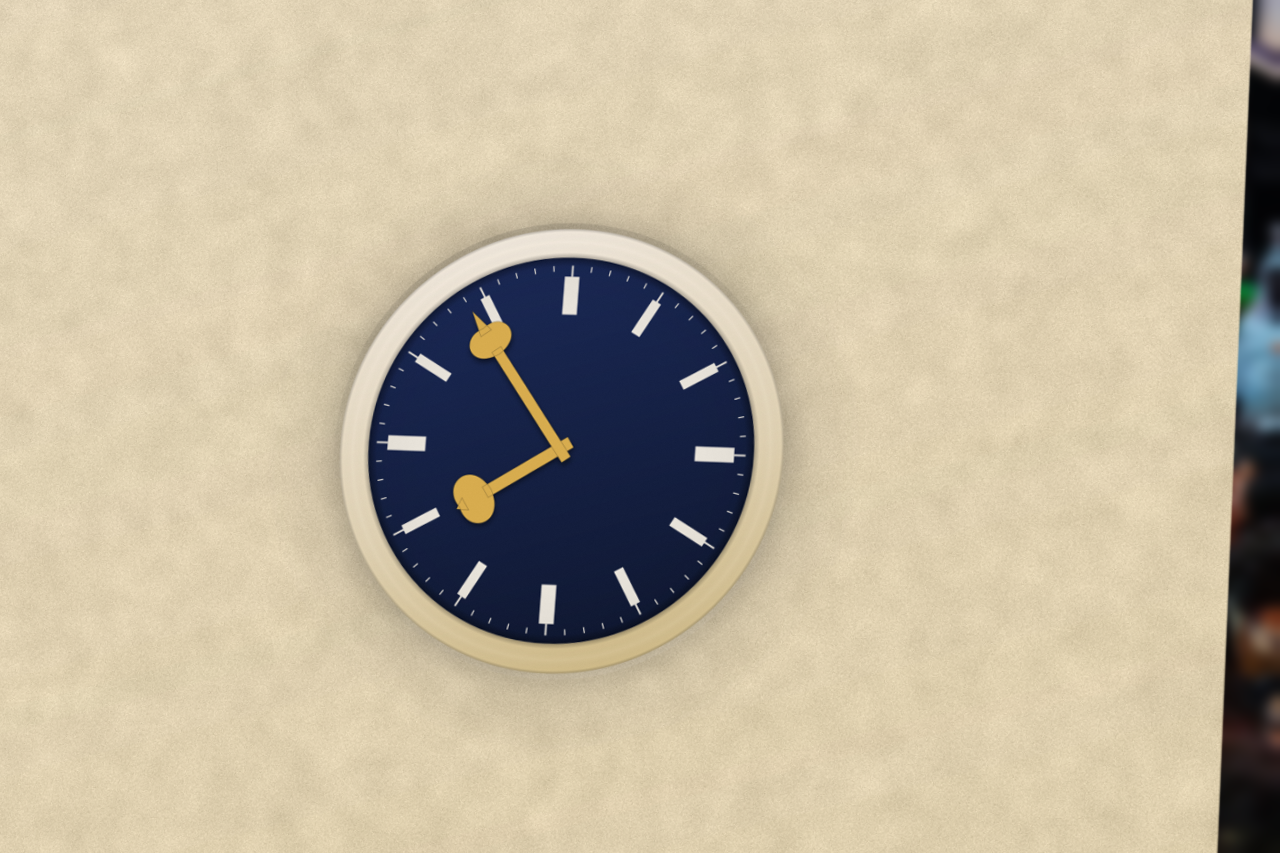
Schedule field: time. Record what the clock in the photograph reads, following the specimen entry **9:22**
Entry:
**7:54**
